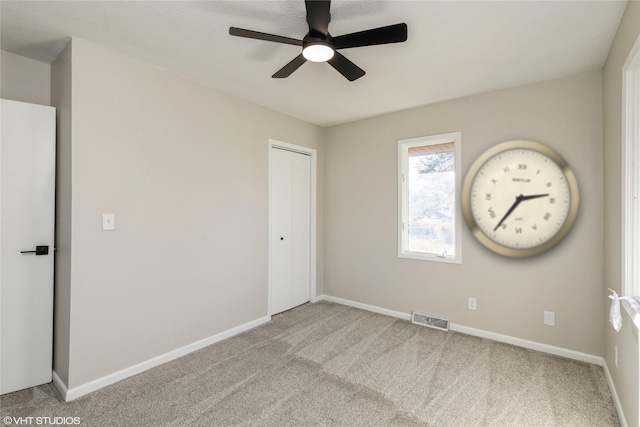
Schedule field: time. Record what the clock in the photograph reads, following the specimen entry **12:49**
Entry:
**2:36**
